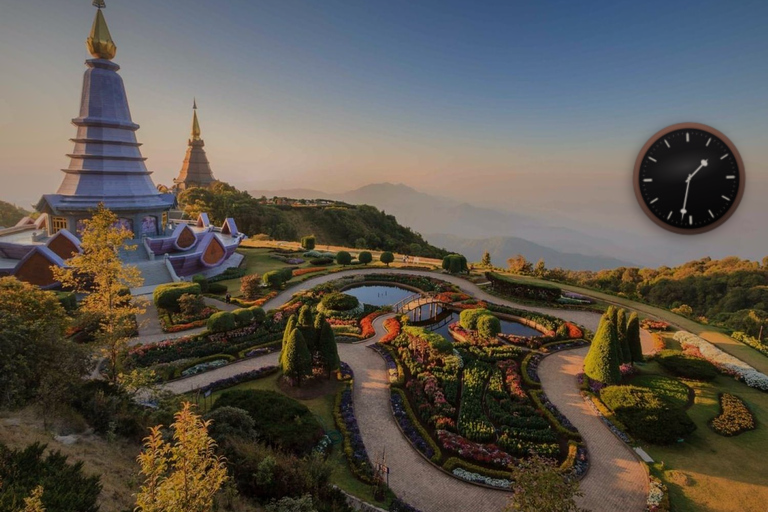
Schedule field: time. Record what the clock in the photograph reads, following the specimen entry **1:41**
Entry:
**1:32**
